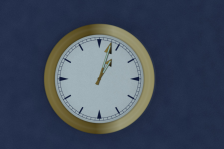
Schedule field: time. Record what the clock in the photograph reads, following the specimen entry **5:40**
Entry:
**1:03**
